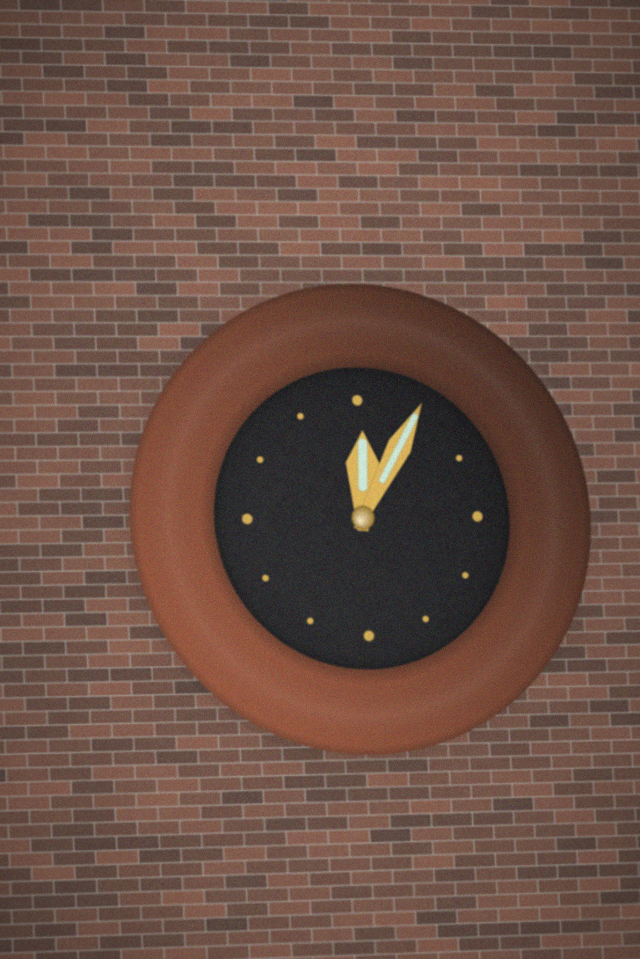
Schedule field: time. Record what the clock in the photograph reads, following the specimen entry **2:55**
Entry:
**12:05**
